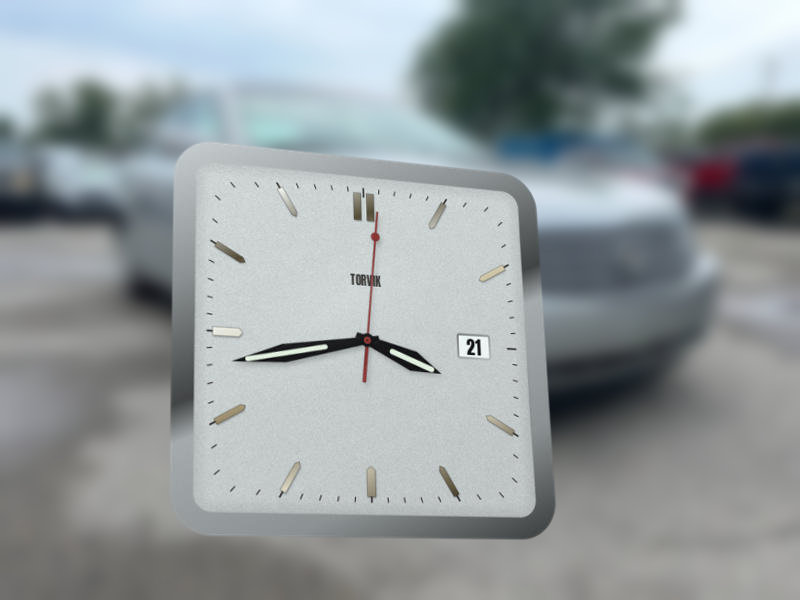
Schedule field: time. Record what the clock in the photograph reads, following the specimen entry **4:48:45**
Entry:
**3:43:01**
